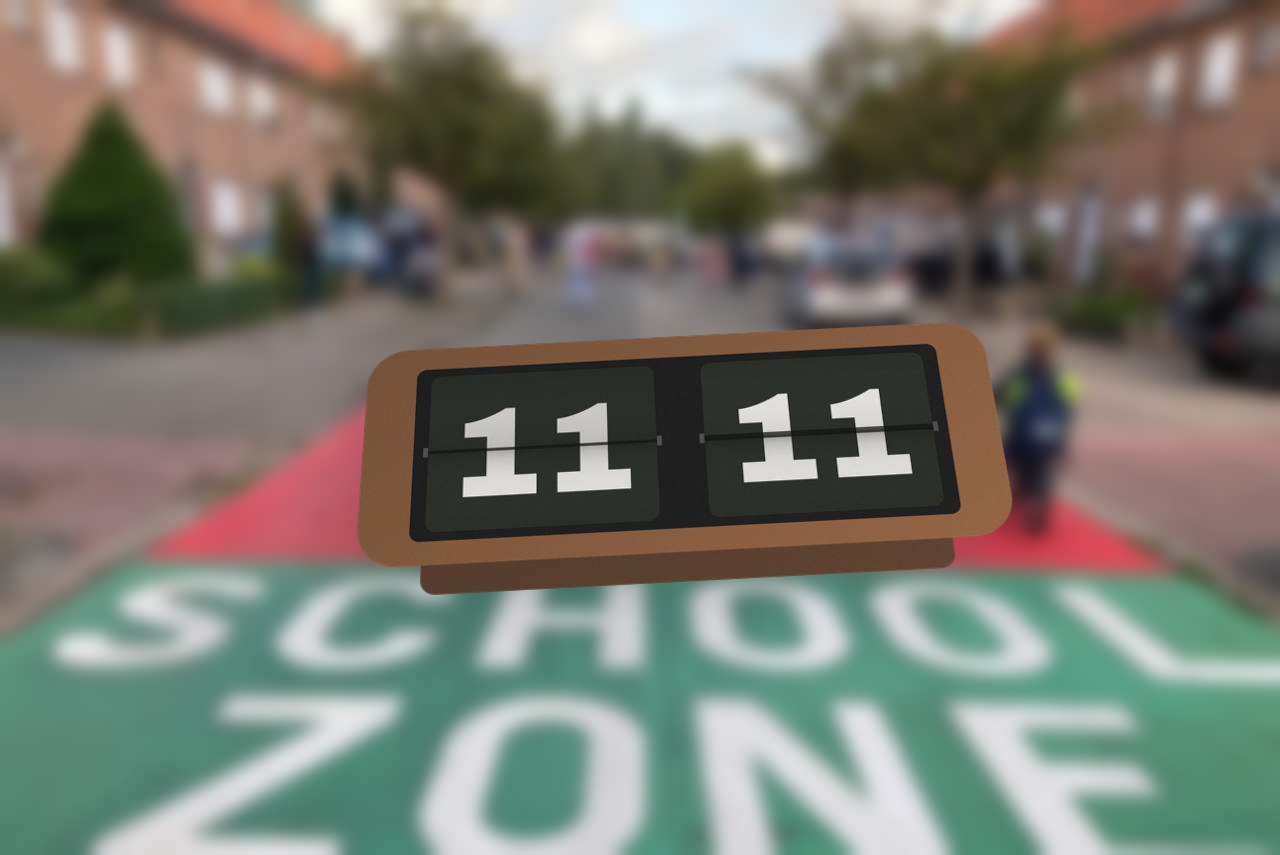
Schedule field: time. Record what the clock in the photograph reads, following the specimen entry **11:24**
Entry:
**11:11**
